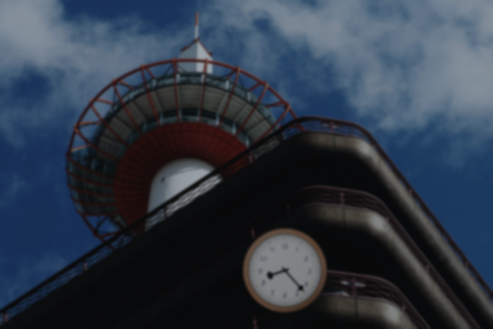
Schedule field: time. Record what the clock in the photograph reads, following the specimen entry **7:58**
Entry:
**8:23**
